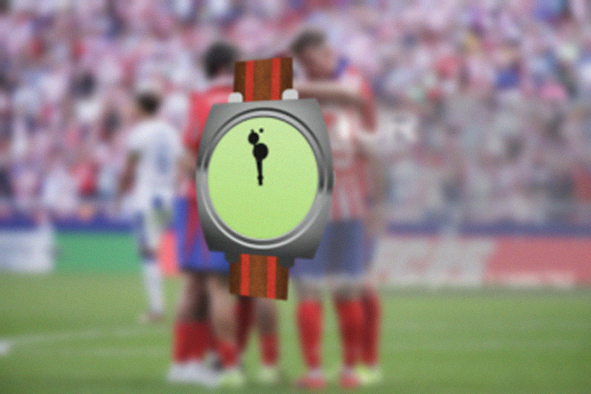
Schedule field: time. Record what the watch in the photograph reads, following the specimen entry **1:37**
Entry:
**11:58**
